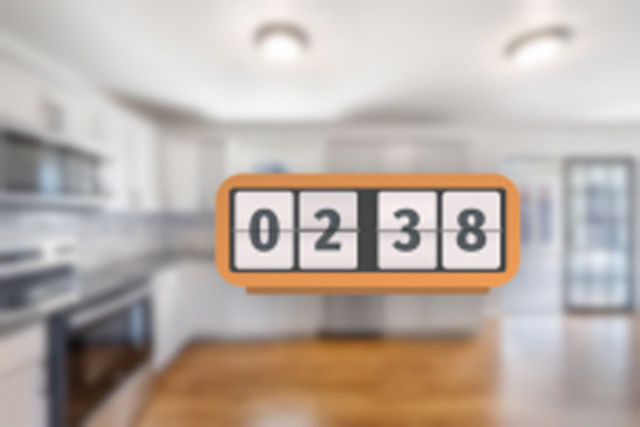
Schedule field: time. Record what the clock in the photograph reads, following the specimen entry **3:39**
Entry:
**2:38**
